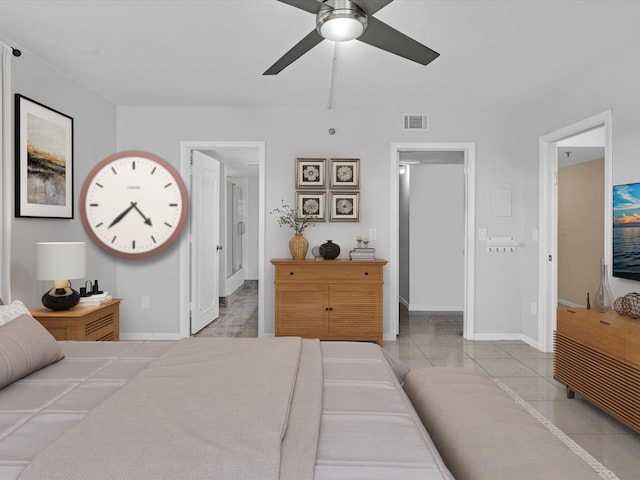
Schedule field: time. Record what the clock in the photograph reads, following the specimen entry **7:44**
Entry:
**4:38**
